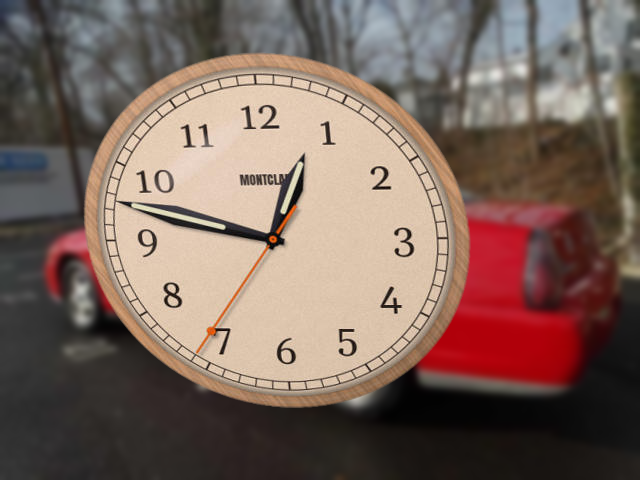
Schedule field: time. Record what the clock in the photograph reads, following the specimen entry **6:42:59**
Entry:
**12:47:36**
